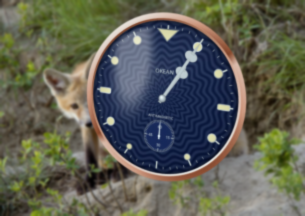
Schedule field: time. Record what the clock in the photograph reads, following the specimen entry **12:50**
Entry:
**1:05**
